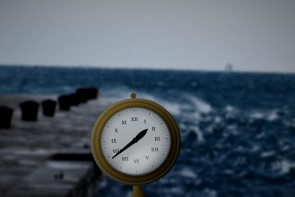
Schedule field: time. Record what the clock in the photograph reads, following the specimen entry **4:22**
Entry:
**1:39**
